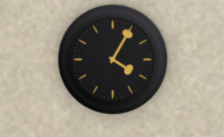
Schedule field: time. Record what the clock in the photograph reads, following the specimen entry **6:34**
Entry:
**4:05**
